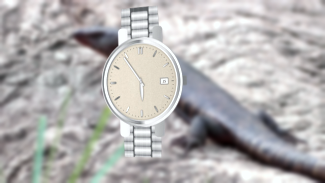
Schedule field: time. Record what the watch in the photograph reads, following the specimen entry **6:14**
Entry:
**5:54**
